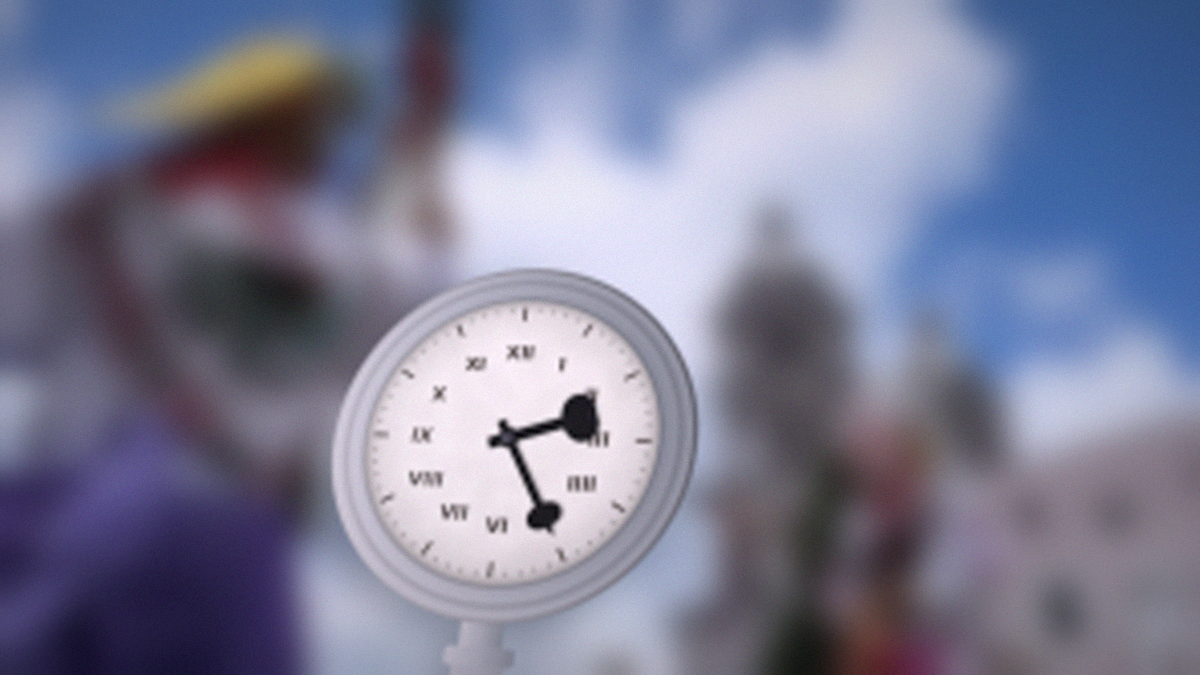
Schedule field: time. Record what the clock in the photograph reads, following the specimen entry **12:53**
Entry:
**2:25**
